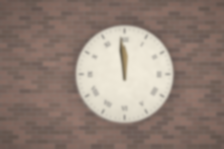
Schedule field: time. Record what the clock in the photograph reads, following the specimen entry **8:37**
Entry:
**11:59**
